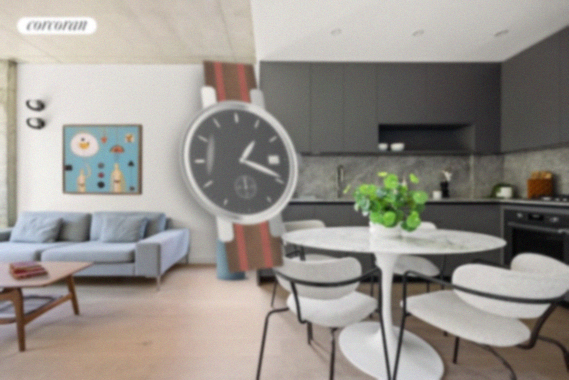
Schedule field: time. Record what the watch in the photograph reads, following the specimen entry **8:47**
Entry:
**1:19**
